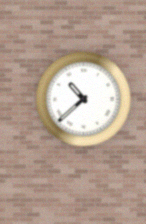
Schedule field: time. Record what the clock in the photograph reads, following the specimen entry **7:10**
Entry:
**10:38**
